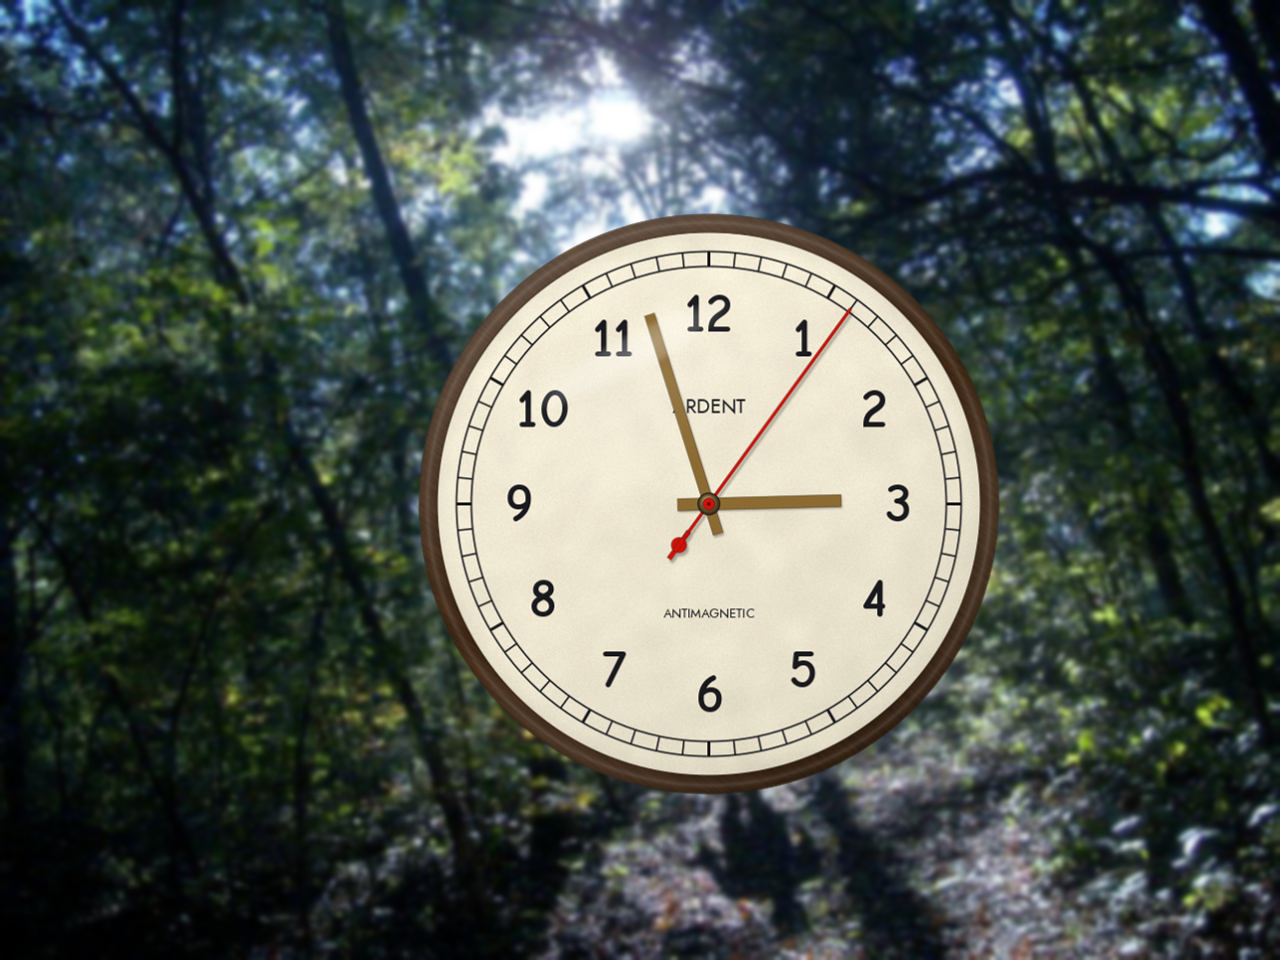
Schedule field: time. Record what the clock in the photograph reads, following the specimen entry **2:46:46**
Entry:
**2:57:06**
